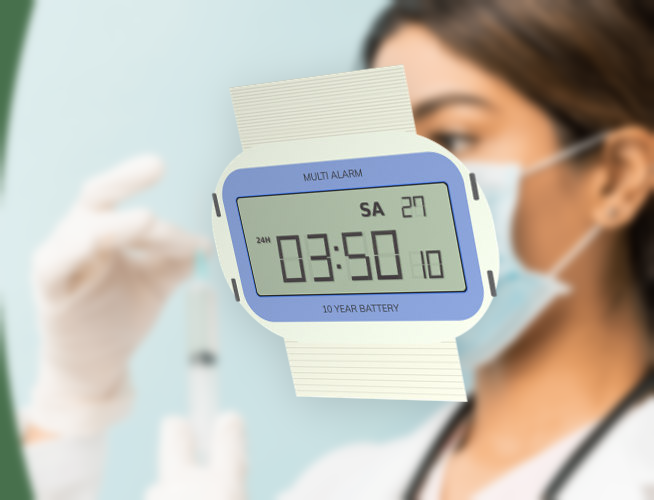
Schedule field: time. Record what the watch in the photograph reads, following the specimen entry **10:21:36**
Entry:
**3:50:10**
